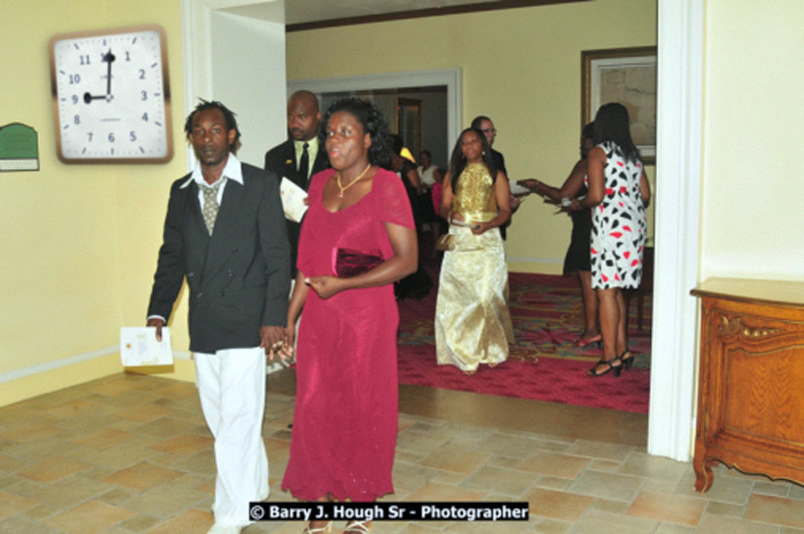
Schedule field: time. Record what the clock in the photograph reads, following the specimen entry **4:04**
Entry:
**9:01**
